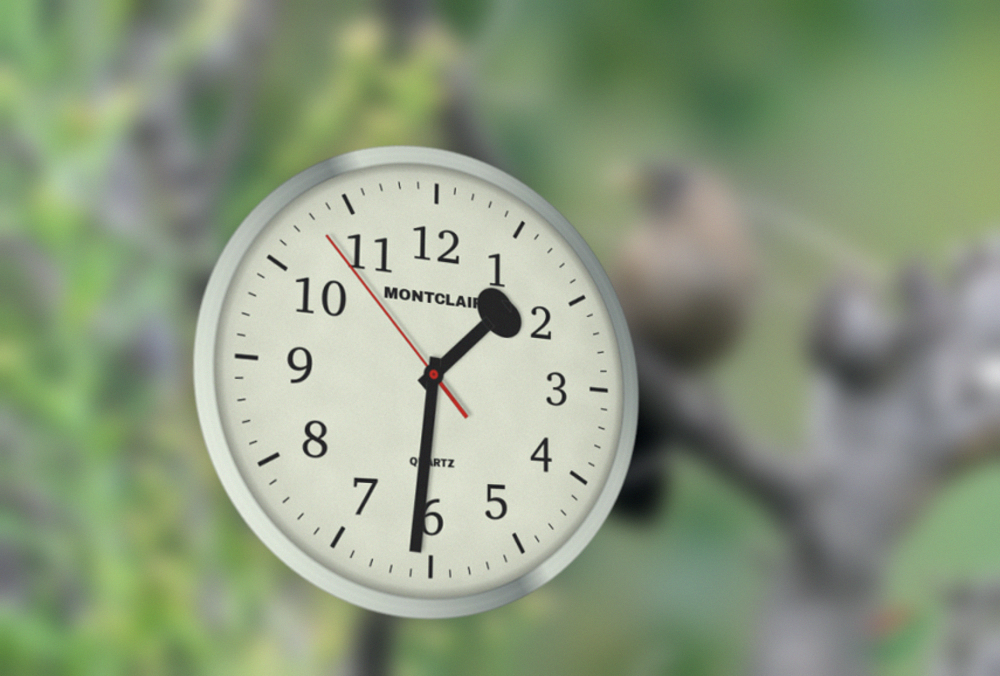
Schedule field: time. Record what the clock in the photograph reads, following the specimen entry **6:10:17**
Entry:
**1:30:53**
